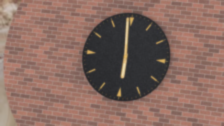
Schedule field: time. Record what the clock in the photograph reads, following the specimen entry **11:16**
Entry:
**5:59**
